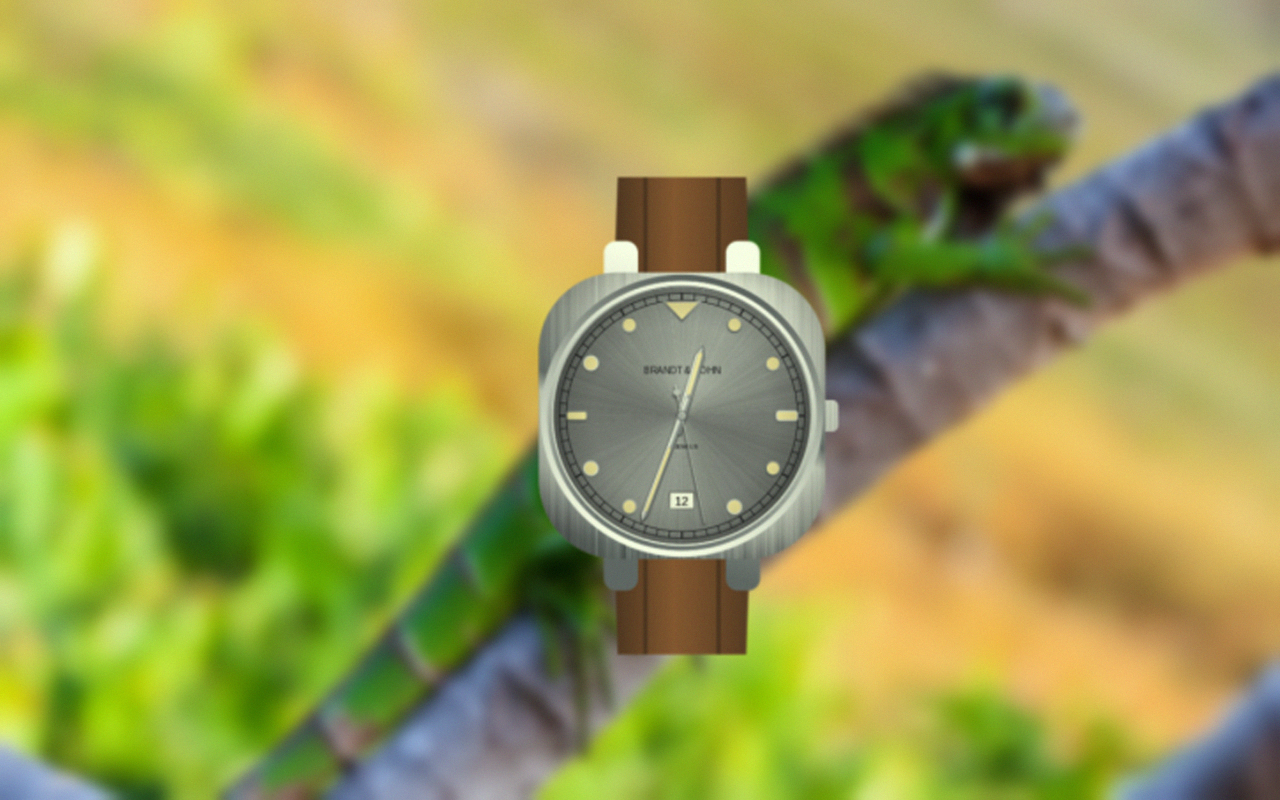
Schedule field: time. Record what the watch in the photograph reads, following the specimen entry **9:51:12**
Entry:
**12:33:28**
